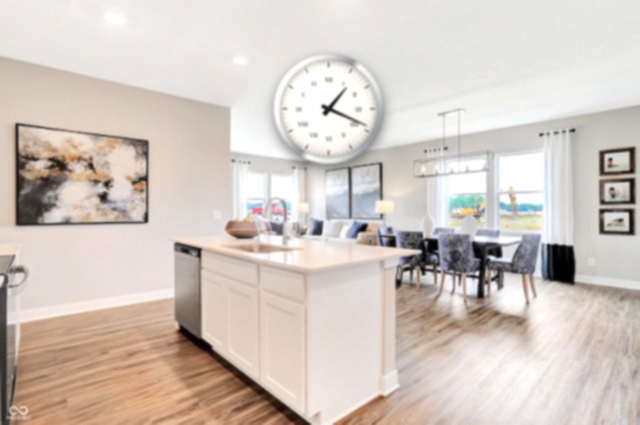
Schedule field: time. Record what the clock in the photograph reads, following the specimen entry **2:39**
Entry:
**1:19**
